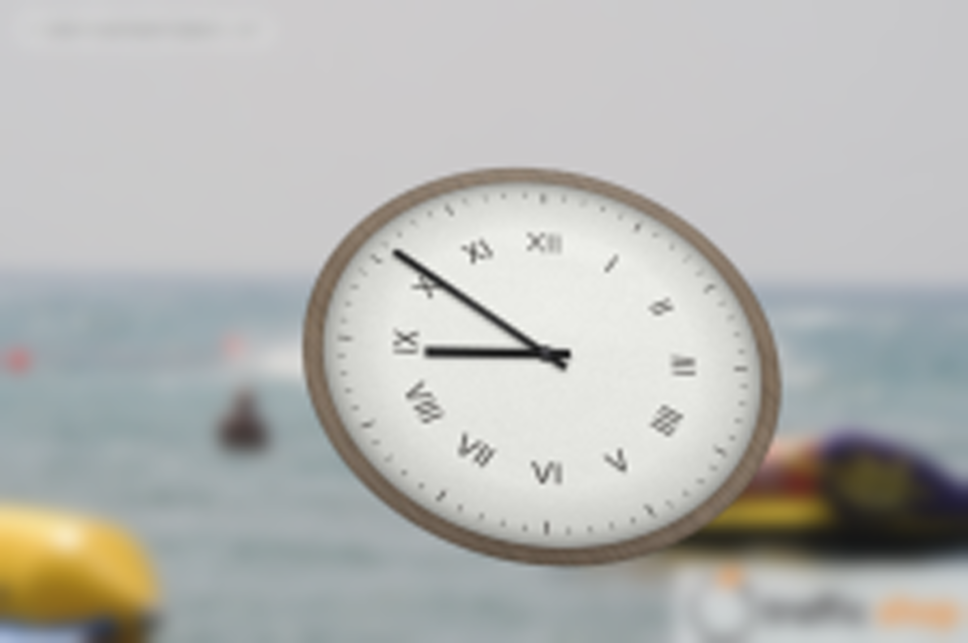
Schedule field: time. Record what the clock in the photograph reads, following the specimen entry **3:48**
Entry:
**8:51**
